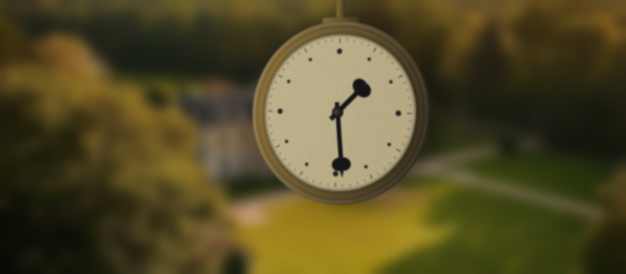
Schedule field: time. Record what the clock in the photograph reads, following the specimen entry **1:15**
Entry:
**1:29**
